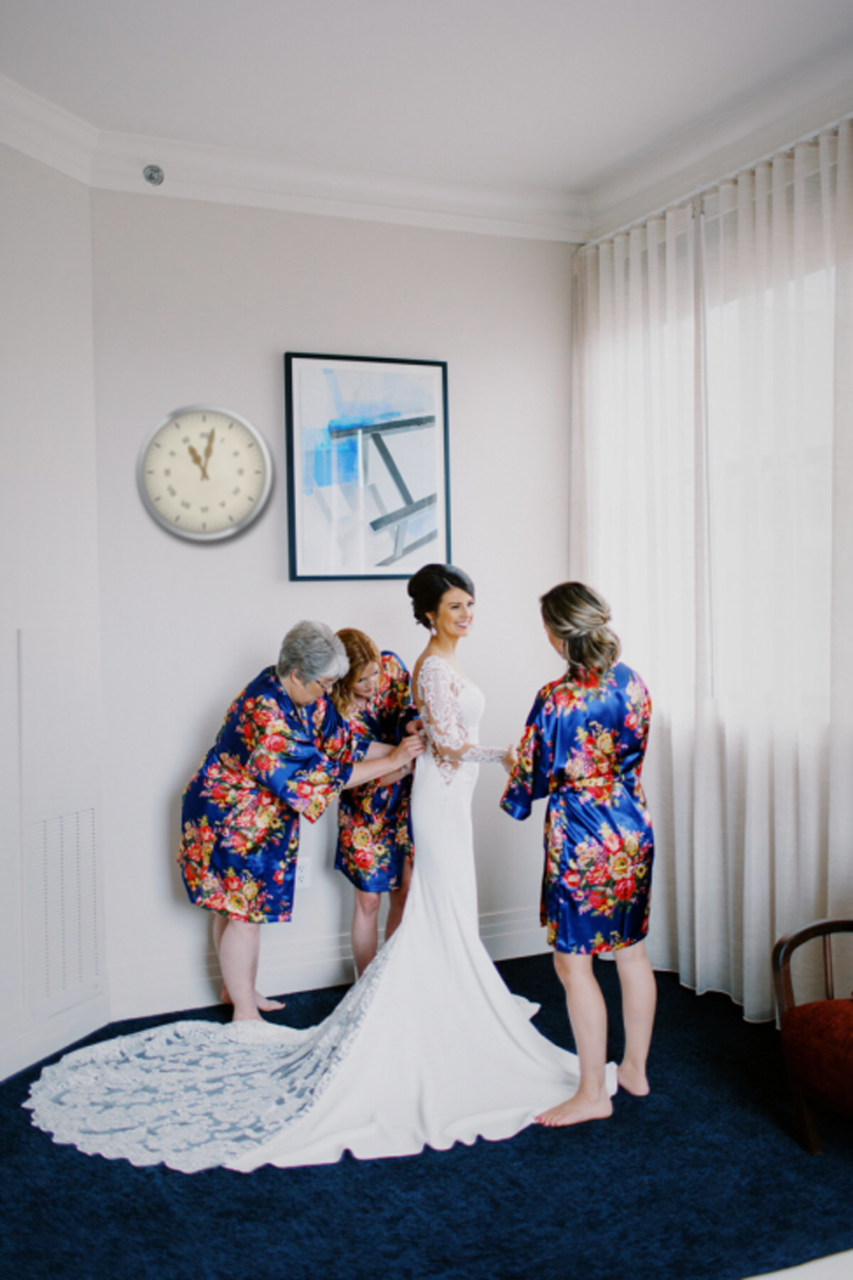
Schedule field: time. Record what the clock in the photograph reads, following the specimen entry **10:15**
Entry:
**11:02**
